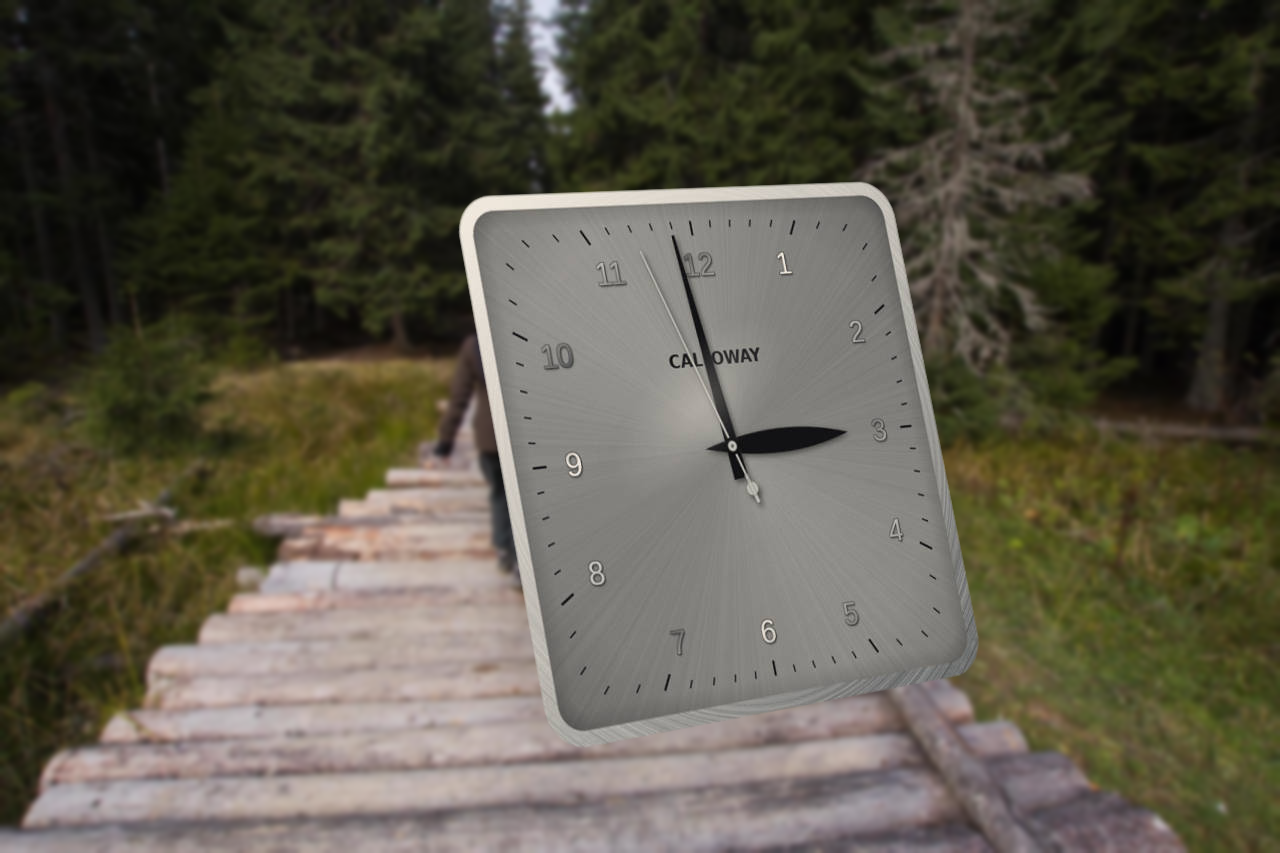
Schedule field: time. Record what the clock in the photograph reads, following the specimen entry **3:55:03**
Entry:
**2:58:57**
